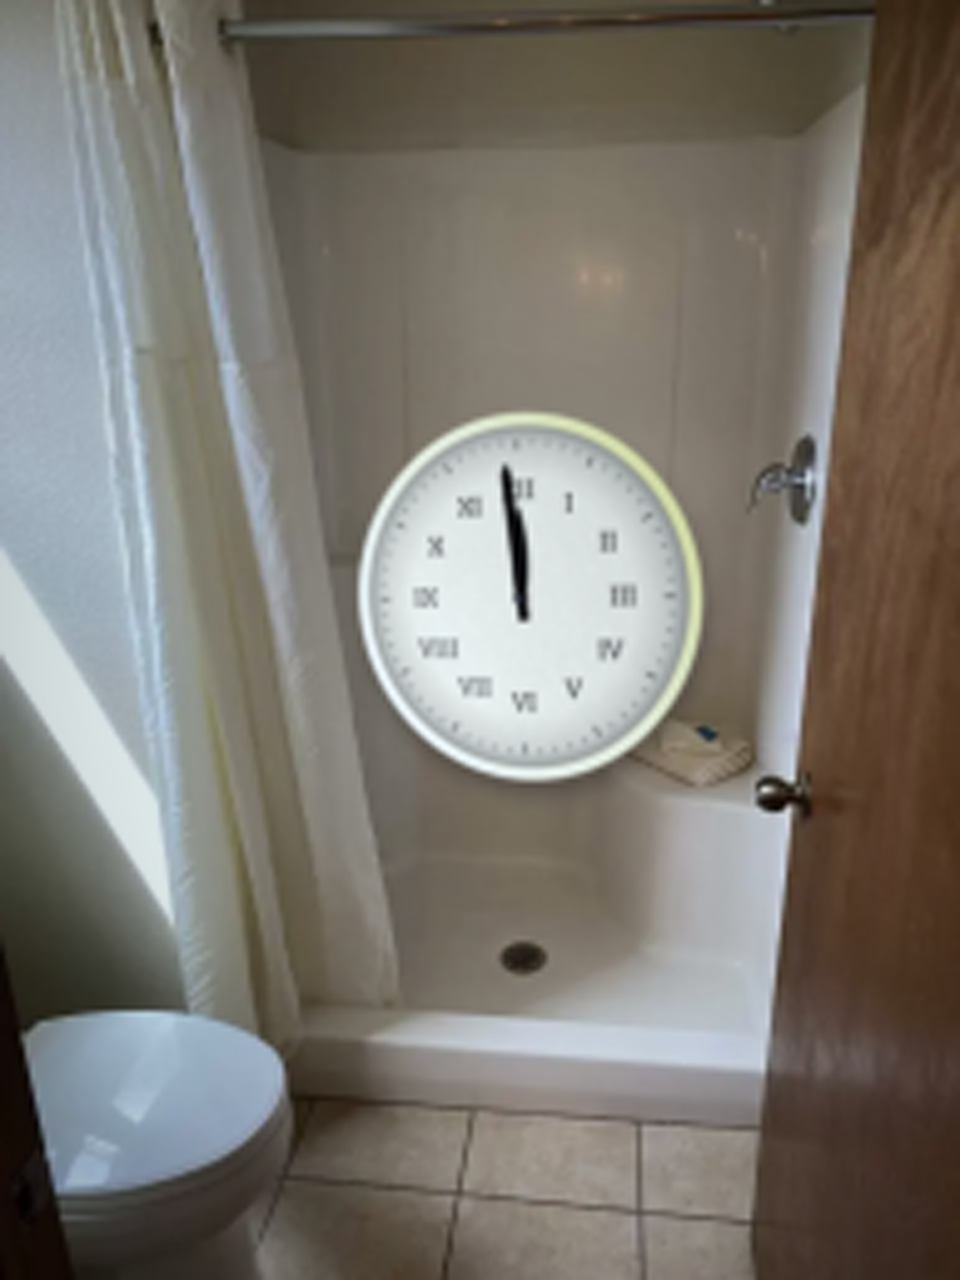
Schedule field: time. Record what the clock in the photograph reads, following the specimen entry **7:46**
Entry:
**11:59**
